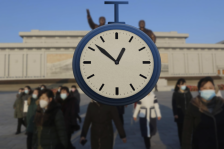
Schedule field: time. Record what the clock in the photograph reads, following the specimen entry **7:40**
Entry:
**12:52**
